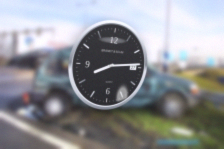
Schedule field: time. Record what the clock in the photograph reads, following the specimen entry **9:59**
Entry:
**8:14**
